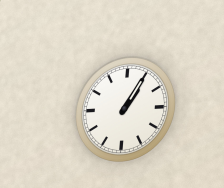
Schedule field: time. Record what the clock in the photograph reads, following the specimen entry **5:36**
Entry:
**1:05**
